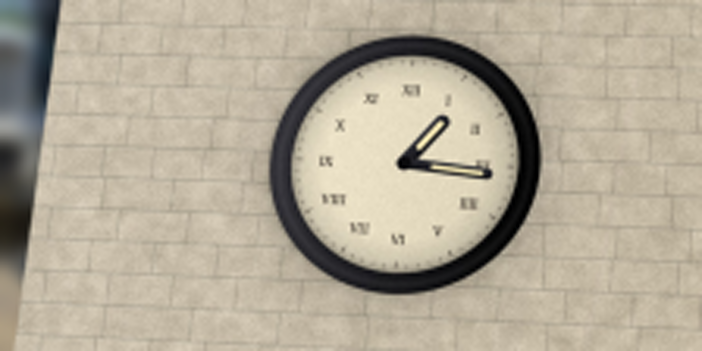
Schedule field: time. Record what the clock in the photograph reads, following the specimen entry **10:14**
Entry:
**1:16**
